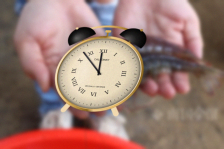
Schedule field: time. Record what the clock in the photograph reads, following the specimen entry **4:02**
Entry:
**11:53**
